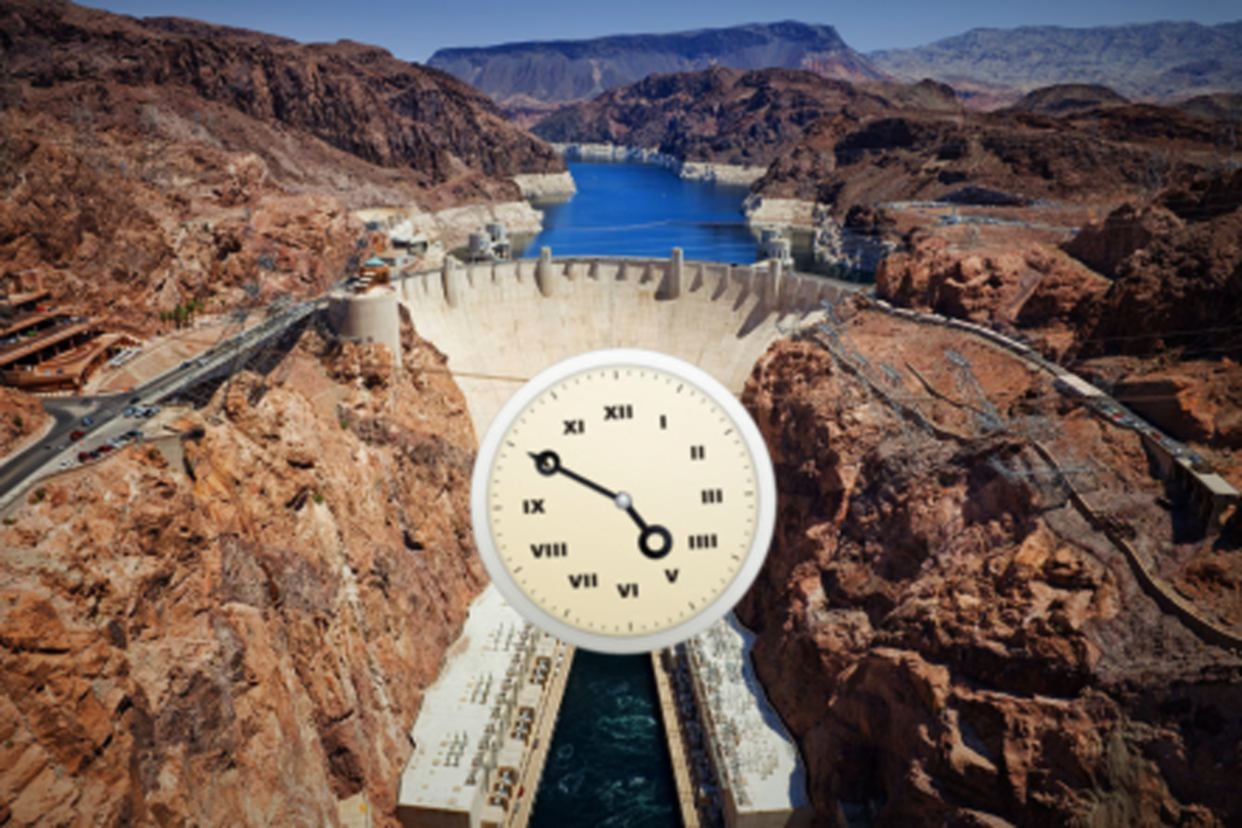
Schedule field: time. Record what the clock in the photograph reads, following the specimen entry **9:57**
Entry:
**4:50**
